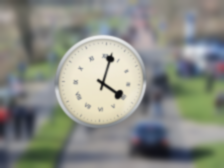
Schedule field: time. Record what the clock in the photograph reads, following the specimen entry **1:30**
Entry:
**4:02**
